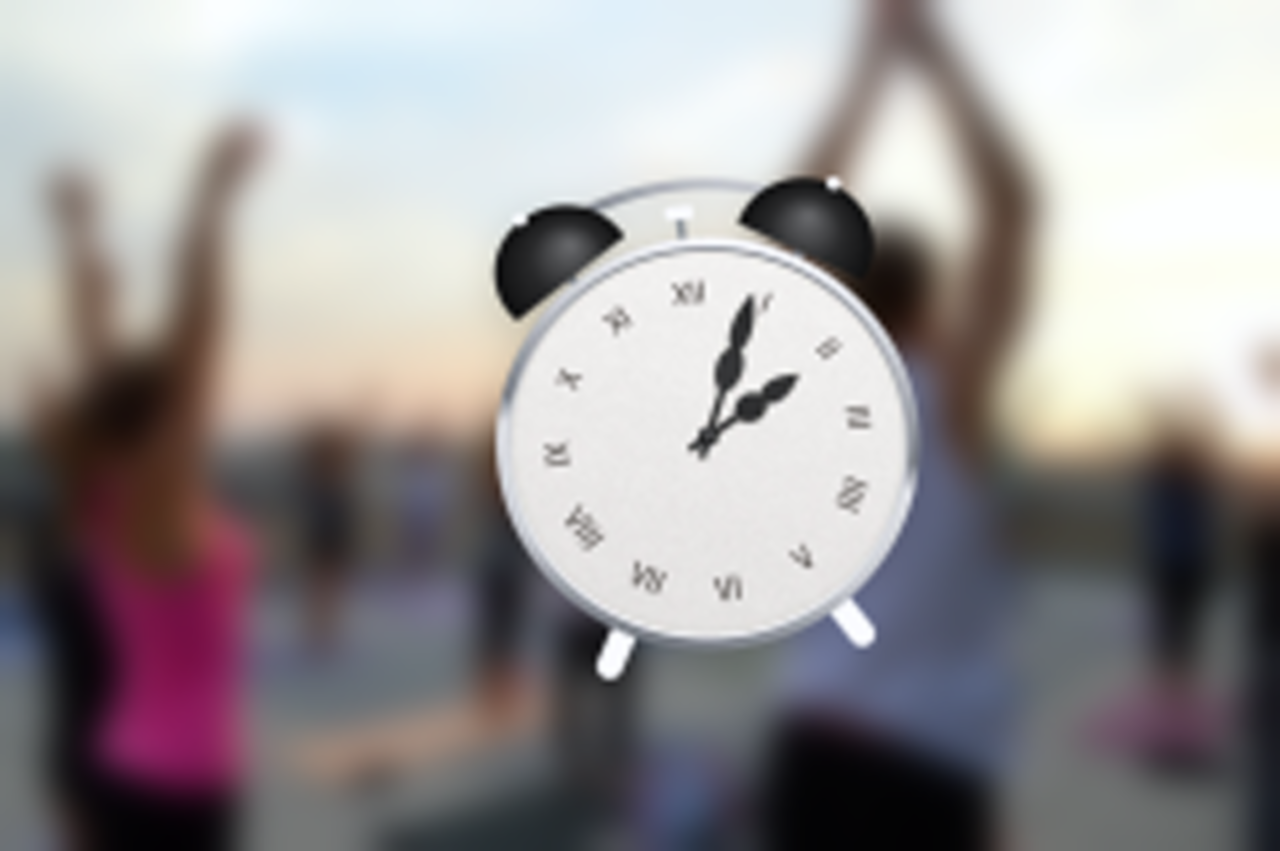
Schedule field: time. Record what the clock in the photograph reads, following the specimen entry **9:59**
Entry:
**2:04**
